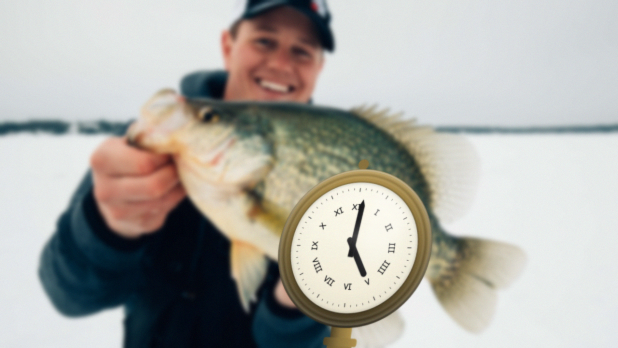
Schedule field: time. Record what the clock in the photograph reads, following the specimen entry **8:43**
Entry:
**5:01**
